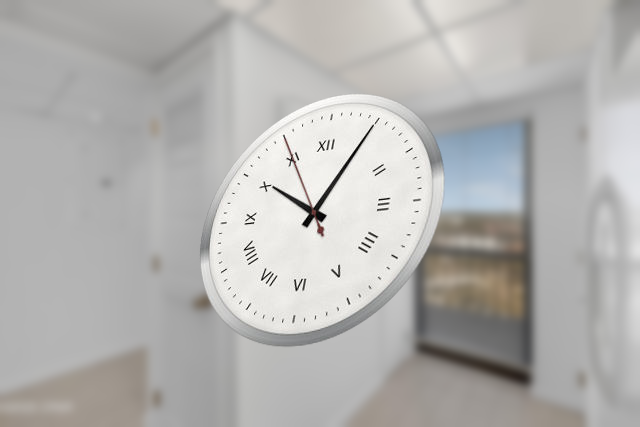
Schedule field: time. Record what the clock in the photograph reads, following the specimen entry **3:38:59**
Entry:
**10:04:55**
